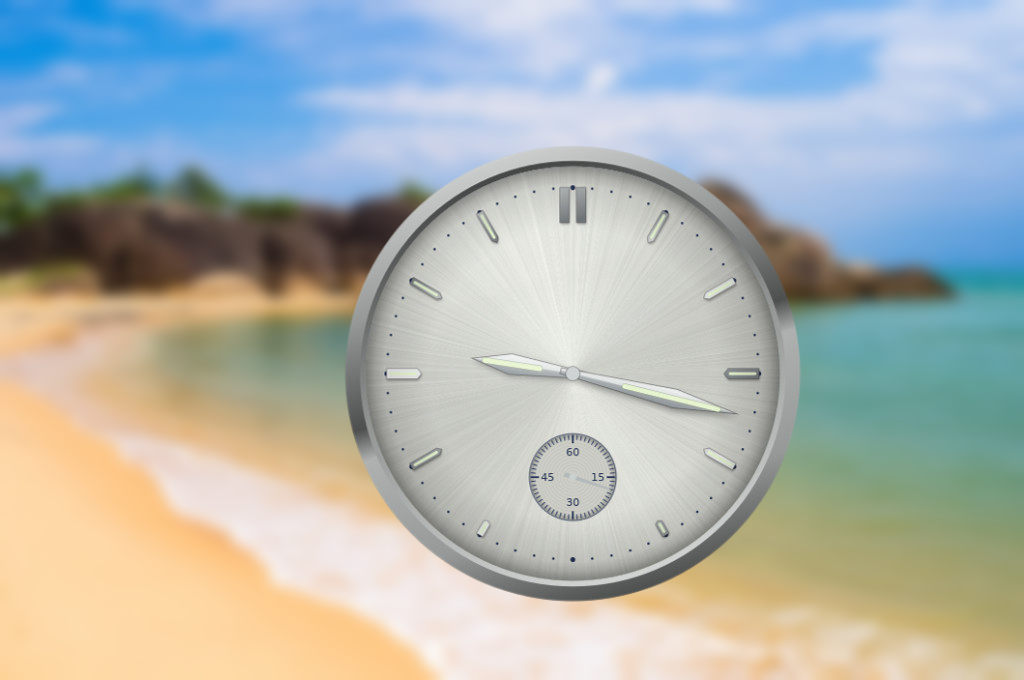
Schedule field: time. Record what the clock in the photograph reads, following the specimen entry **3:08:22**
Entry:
**9:17:18**
